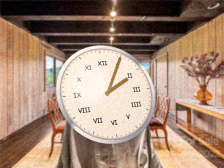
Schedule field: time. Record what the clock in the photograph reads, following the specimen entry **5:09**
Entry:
**2:05**
